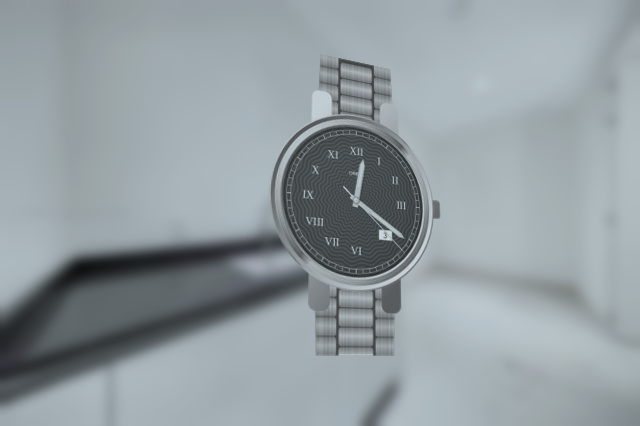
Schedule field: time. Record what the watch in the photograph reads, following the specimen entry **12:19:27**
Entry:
**12:20:22**
